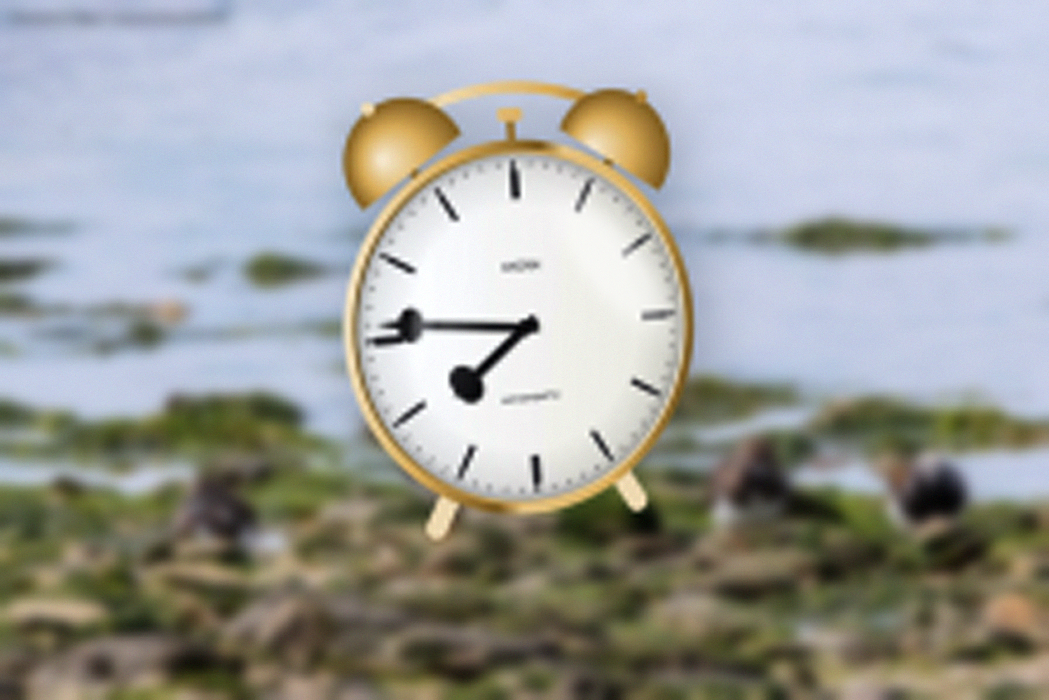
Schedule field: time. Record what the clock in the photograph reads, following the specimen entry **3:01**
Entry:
**7:46**
